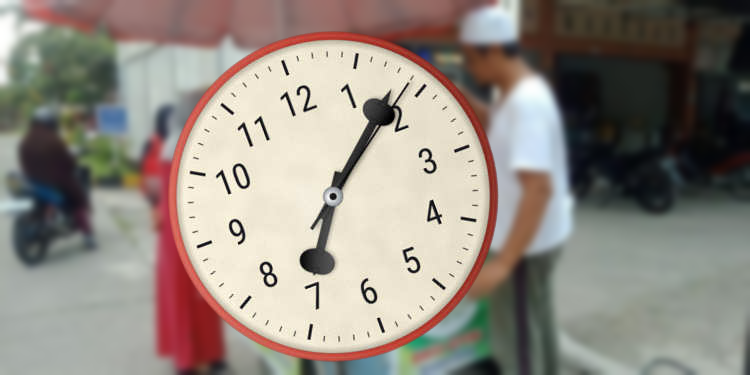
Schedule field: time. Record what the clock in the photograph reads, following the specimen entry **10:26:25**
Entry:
**7:08:09**
